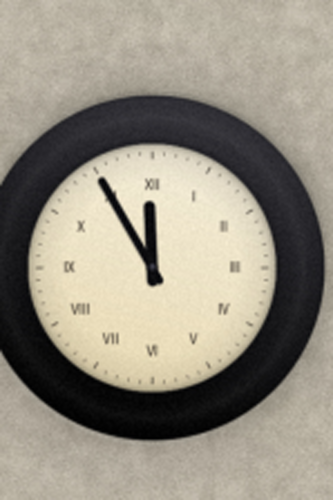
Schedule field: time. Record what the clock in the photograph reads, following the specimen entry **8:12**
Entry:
**11:55**
